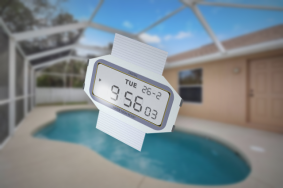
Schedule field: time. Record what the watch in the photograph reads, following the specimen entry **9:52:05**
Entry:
**9:56:03**
